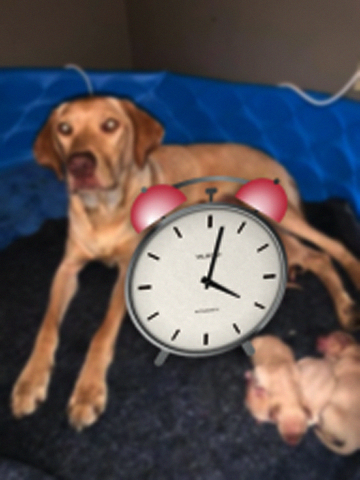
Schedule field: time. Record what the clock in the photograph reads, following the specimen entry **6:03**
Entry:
**4:02**
